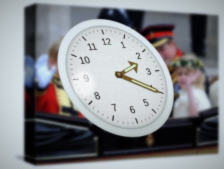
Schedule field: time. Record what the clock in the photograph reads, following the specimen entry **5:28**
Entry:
**2:20**
